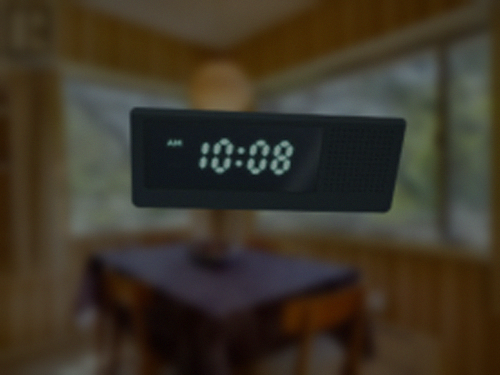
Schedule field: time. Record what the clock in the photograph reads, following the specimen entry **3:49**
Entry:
**10:08**
